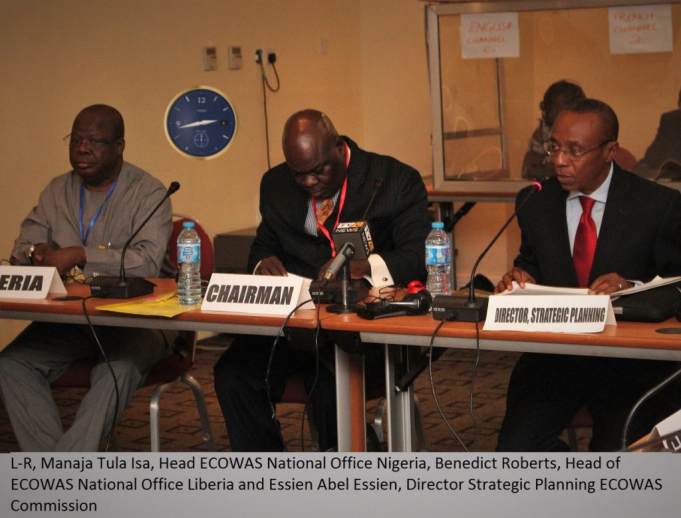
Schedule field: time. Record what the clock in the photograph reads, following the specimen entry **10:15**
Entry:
**2:43**
